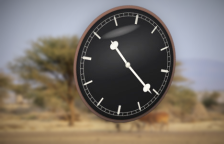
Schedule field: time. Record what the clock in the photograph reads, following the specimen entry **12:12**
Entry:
**10:21**
